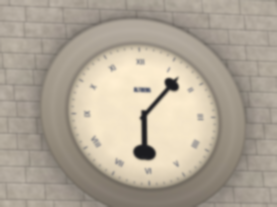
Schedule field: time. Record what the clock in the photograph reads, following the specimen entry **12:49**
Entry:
**6:07**
